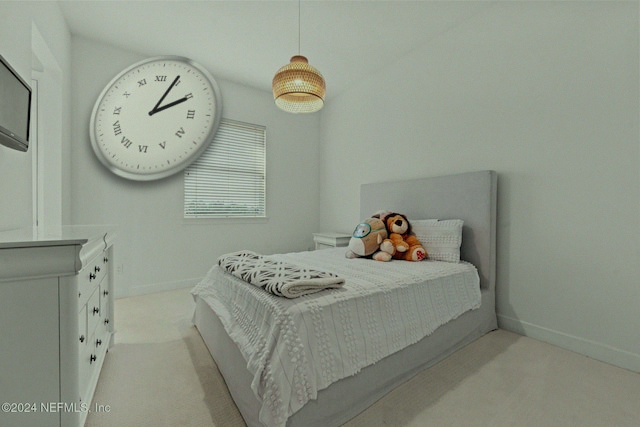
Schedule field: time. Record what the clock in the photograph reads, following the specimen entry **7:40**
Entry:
**2:04**
